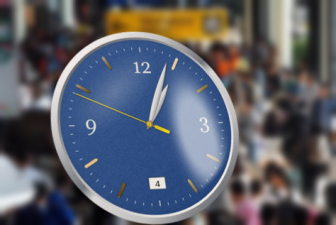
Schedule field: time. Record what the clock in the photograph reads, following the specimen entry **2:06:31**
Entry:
**1:03:49**
